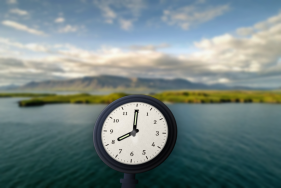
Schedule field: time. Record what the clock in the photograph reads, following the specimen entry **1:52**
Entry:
**8:00**
